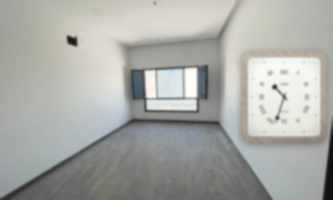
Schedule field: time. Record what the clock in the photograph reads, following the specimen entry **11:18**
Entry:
**10:33**
